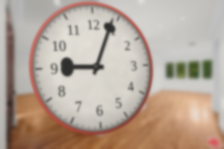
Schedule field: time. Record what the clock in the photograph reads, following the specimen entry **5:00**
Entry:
**9:04**
